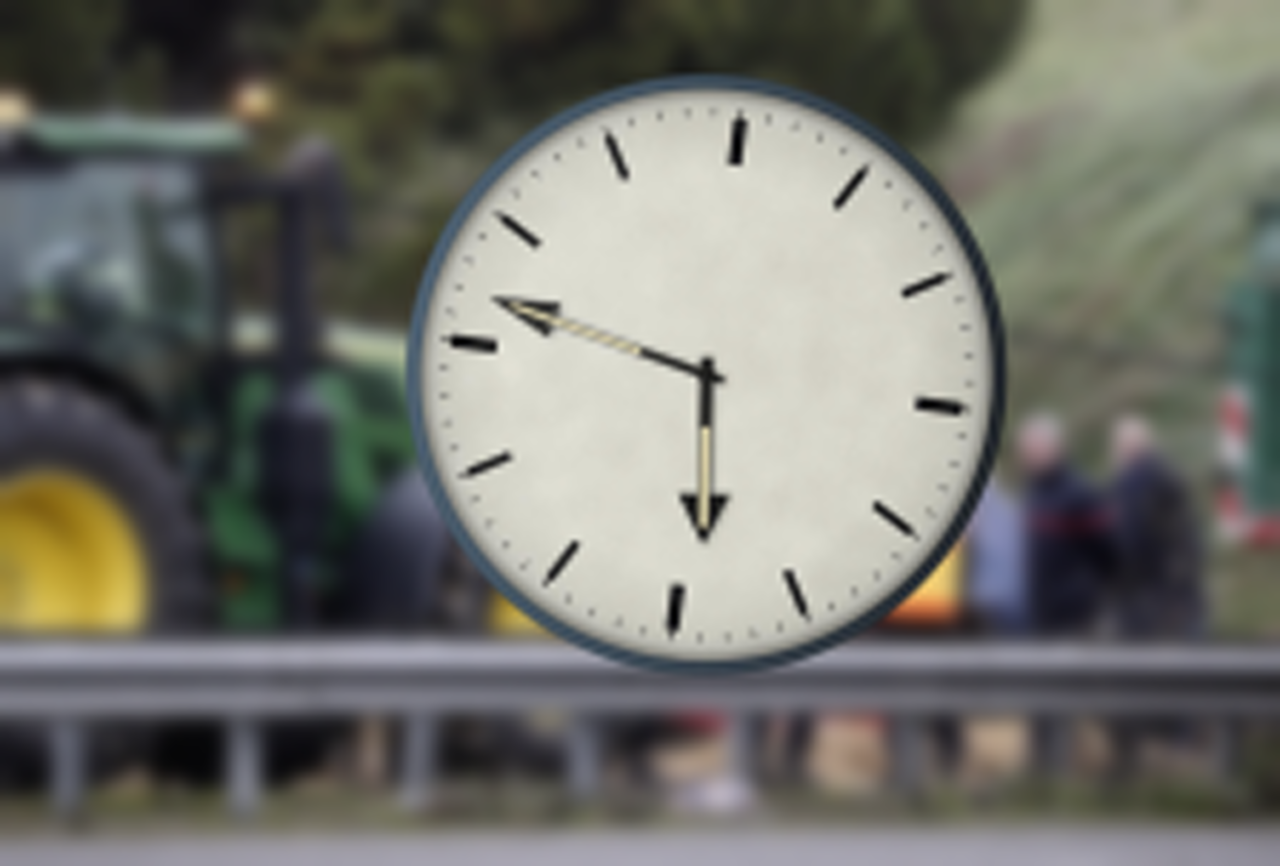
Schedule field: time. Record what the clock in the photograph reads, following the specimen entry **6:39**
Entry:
**5:47**
